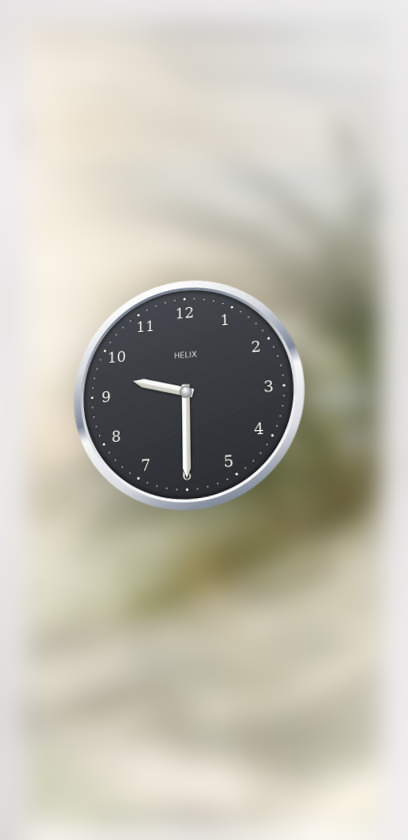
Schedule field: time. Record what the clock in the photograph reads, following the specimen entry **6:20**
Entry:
**9:30**
